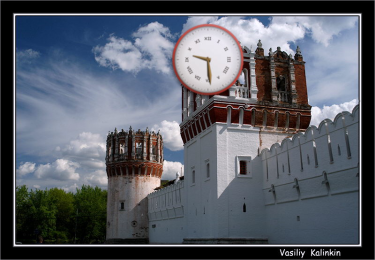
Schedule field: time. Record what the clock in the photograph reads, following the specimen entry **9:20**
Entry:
**9:29**
